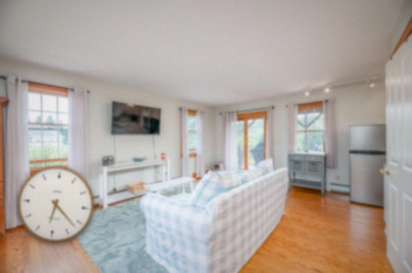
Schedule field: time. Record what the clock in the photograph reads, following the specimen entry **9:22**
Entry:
**6:22**
